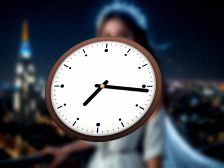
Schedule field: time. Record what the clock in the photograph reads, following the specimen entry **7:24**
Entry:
**7:16**
